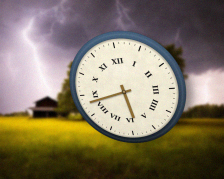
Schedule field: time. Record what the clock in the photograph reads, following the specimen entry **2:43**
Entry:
**5:43**
